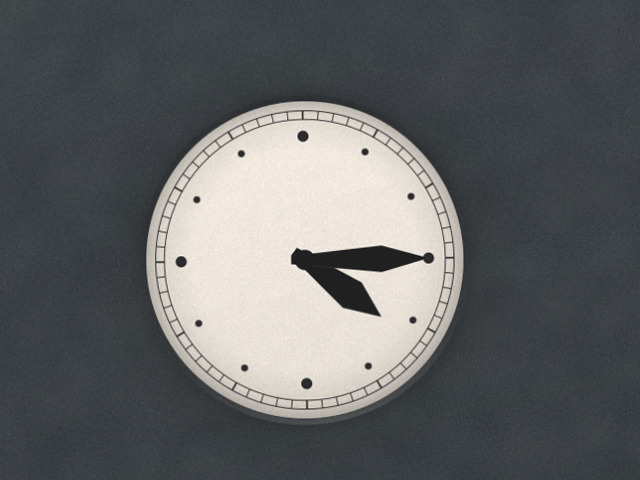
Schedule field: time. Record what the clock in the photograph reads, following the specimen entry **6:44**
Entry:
**4:15**
